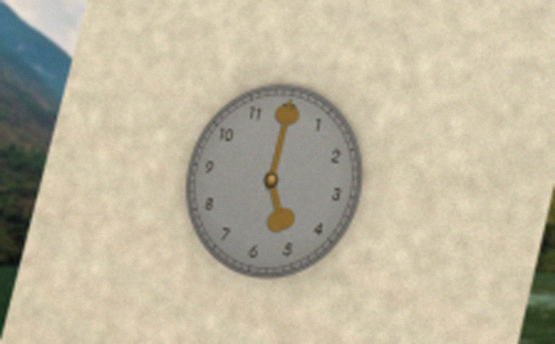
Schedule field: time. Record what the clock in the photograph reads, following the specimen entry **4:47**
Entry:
**5:00**
